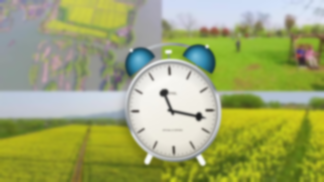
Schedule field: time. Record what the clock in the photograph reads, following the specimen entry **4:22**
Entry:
**11:17**
